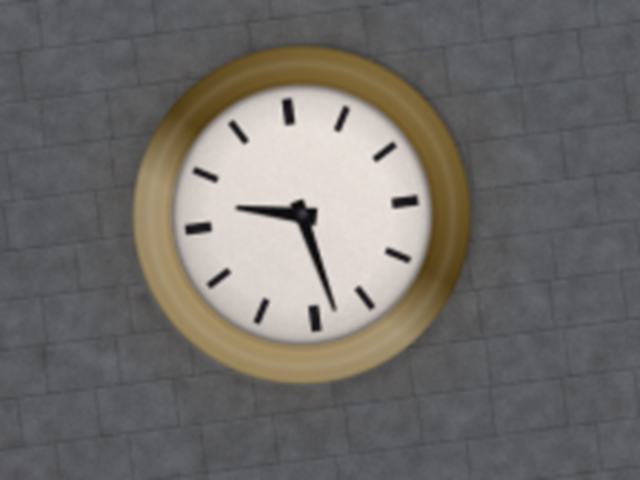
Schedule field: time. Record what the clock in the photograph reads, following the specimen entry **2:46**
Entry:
**9:28**
